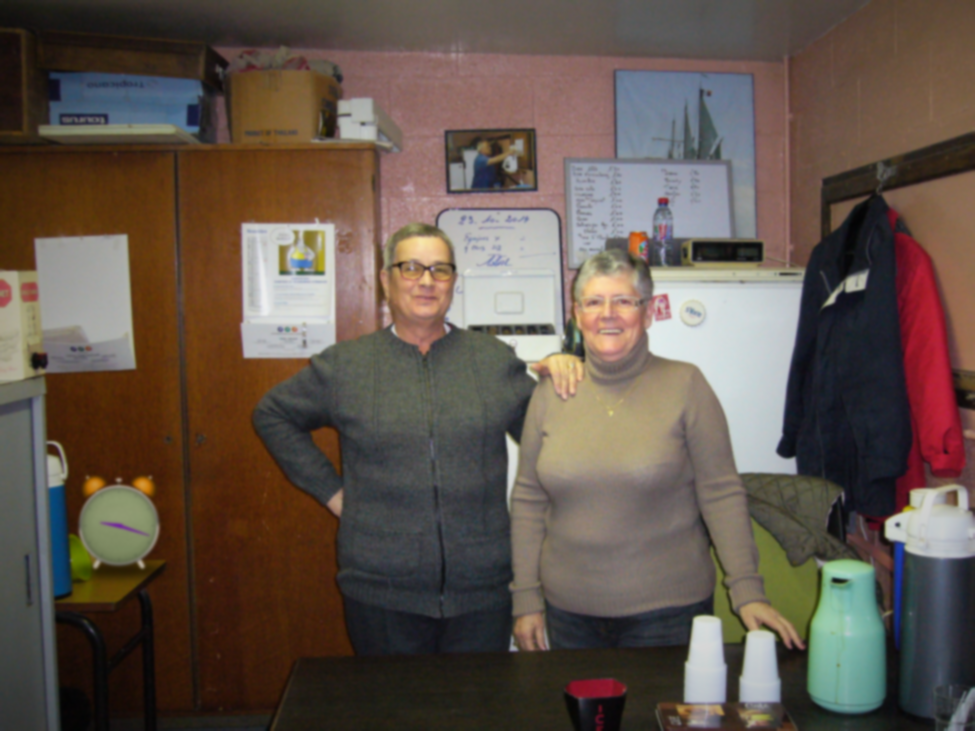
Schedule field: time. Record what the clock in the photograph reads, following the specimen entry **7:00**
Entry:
**9:18**
